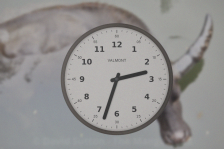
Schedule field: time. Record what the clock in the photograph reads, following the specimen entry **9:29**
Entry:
**2:33**
